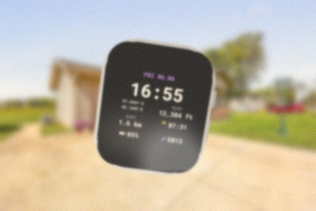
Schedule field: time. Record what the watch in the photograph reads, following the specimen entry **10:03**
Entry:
**16:55**
